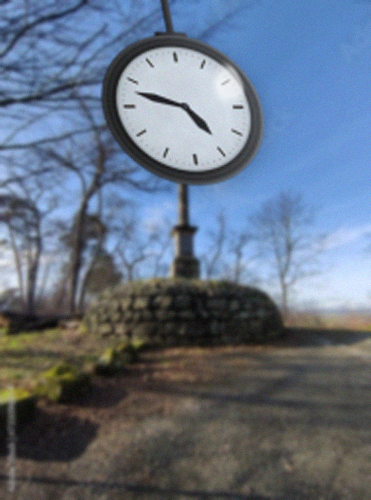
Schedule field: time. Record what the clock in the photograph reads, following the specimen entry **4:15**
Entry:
**4:48**
